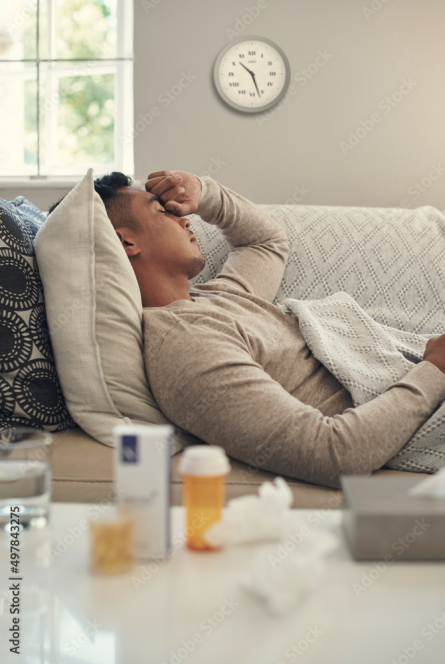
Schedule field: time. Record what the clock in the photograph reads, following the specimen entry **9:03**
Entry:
**10:27**
